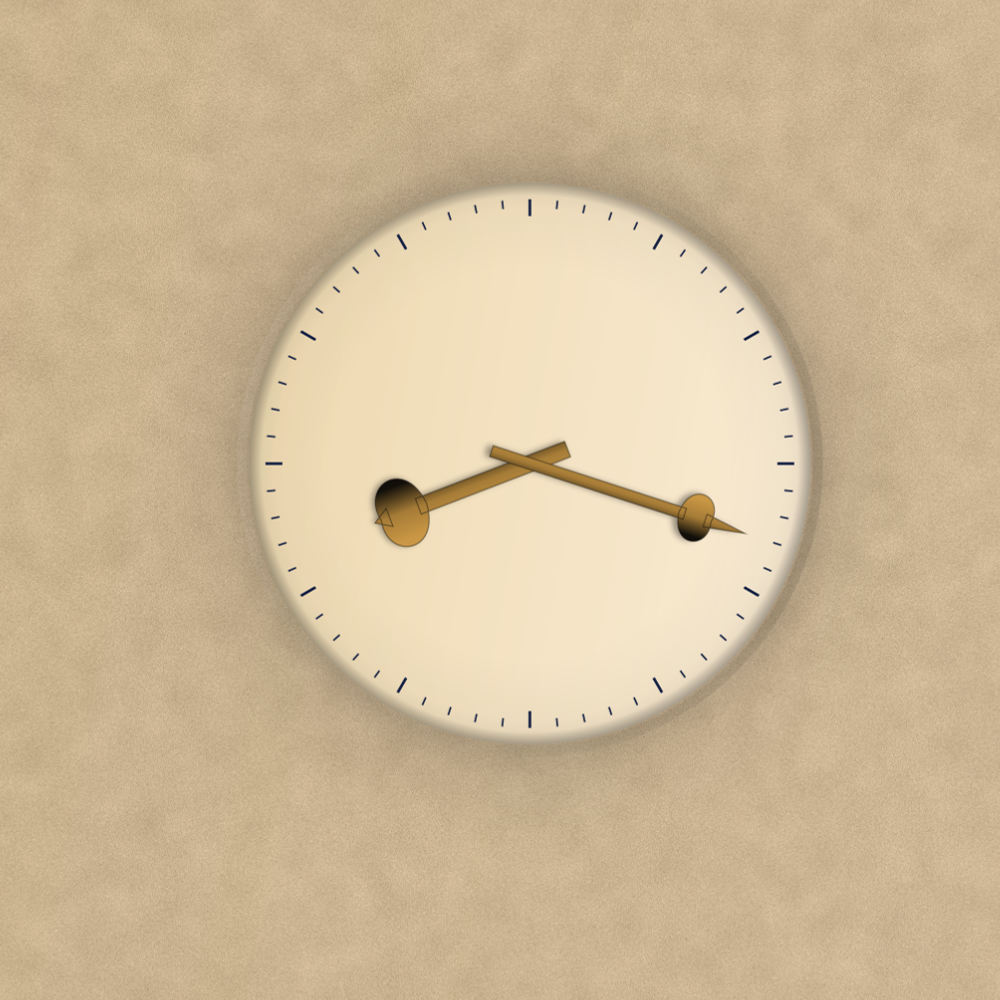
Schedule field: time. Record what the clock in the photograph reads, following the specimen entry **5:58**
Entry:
**8:18**
